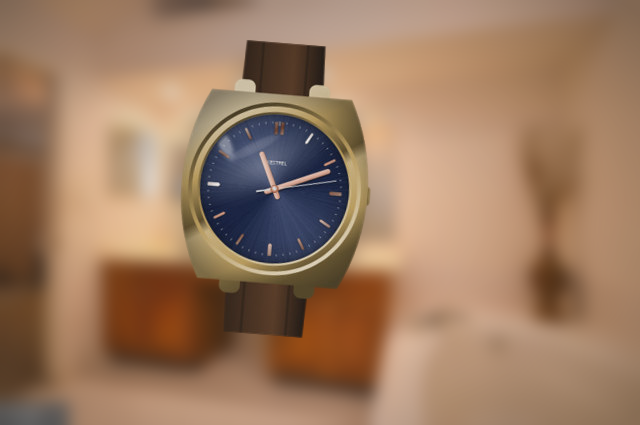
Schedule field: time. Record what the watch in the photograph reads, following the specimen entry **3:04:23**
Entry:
**11:11:13**
